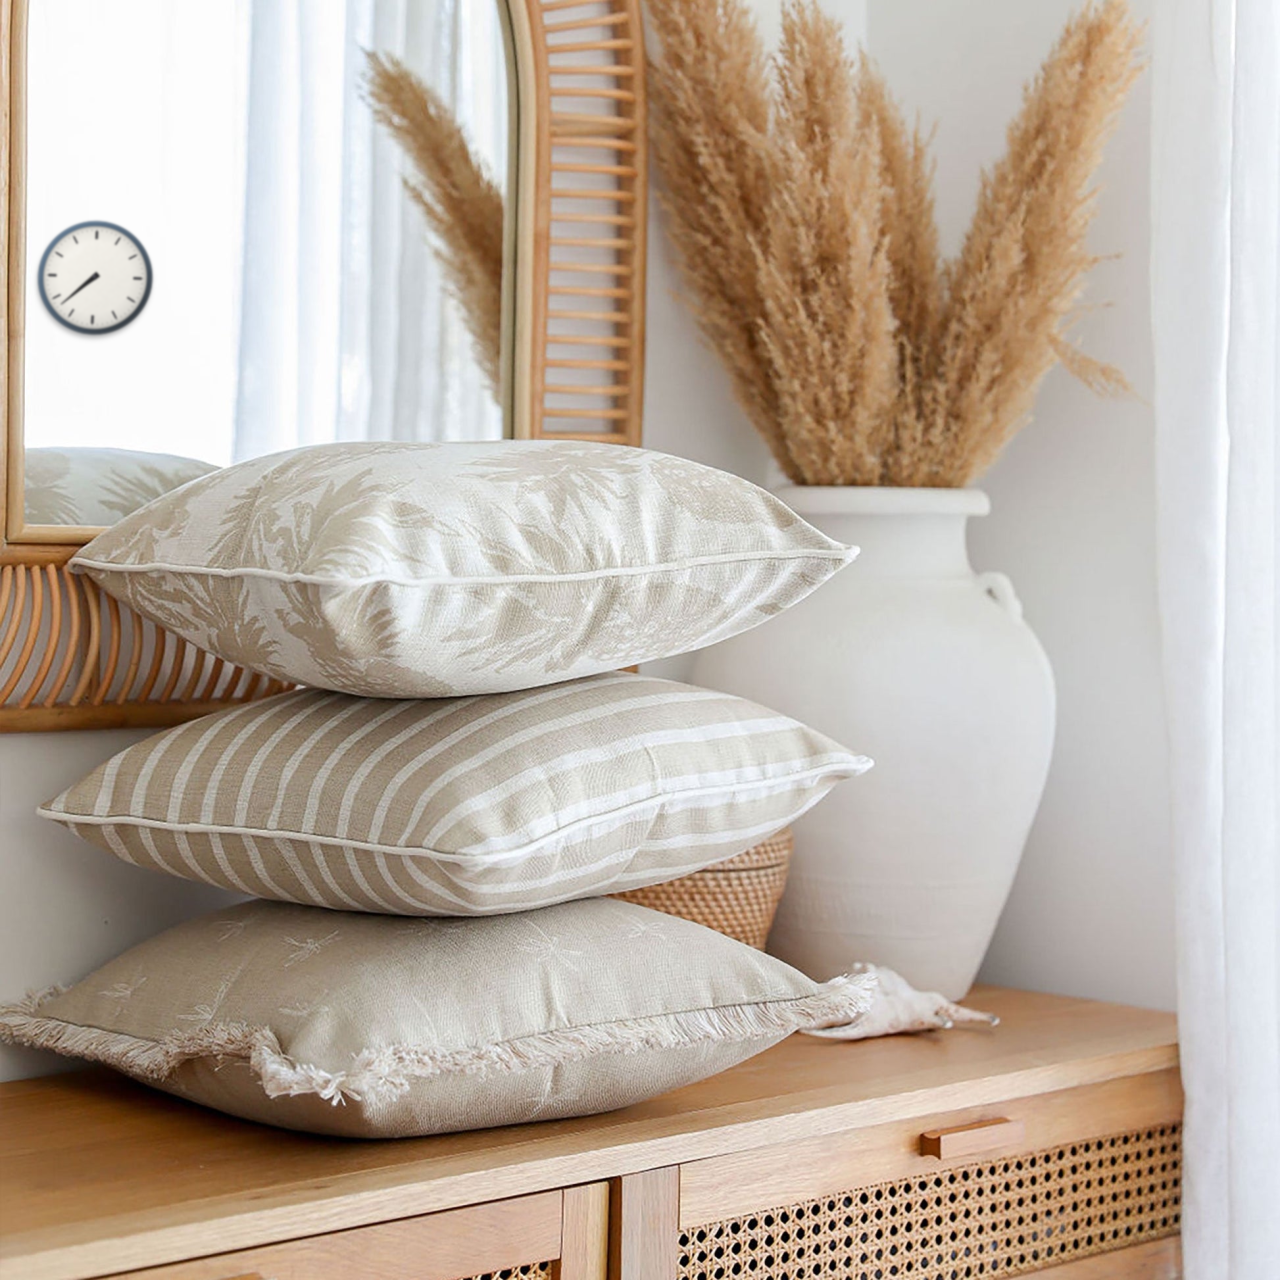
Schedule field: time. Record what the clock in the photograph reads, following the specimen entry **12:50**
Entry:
**7:38**
